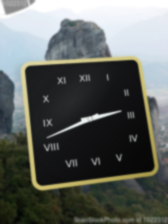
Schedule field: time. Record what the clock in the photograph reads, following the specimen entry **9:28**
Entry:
**2:42**
